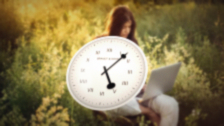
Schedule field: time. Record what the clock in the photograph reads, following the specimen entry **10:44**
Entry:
**5:07**
